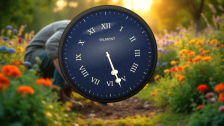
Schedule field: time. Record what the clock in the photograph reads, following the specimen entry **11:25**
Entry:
**5:27**
